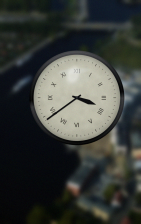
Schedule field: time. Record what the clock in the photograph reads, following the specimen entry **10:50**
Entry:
**3:39**
